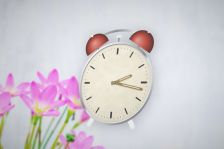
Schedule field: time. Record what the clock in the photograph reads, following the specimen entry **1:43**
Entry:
**2:17**
